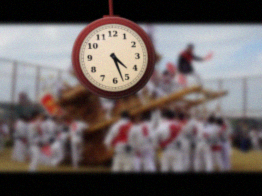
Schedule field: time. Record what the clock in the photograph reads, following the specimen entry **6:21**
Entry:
**4:27**
